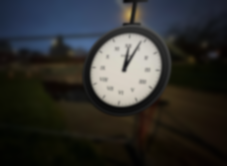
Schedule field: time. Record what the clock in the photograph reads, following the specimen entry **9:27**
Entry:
**12:04**
